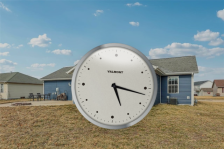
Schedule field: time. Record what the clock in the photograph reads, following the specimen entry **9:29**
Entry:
**5:17**
